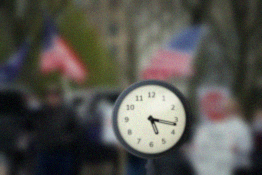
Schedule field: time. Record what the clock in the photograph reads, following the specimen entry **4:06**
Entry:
**5:17**
